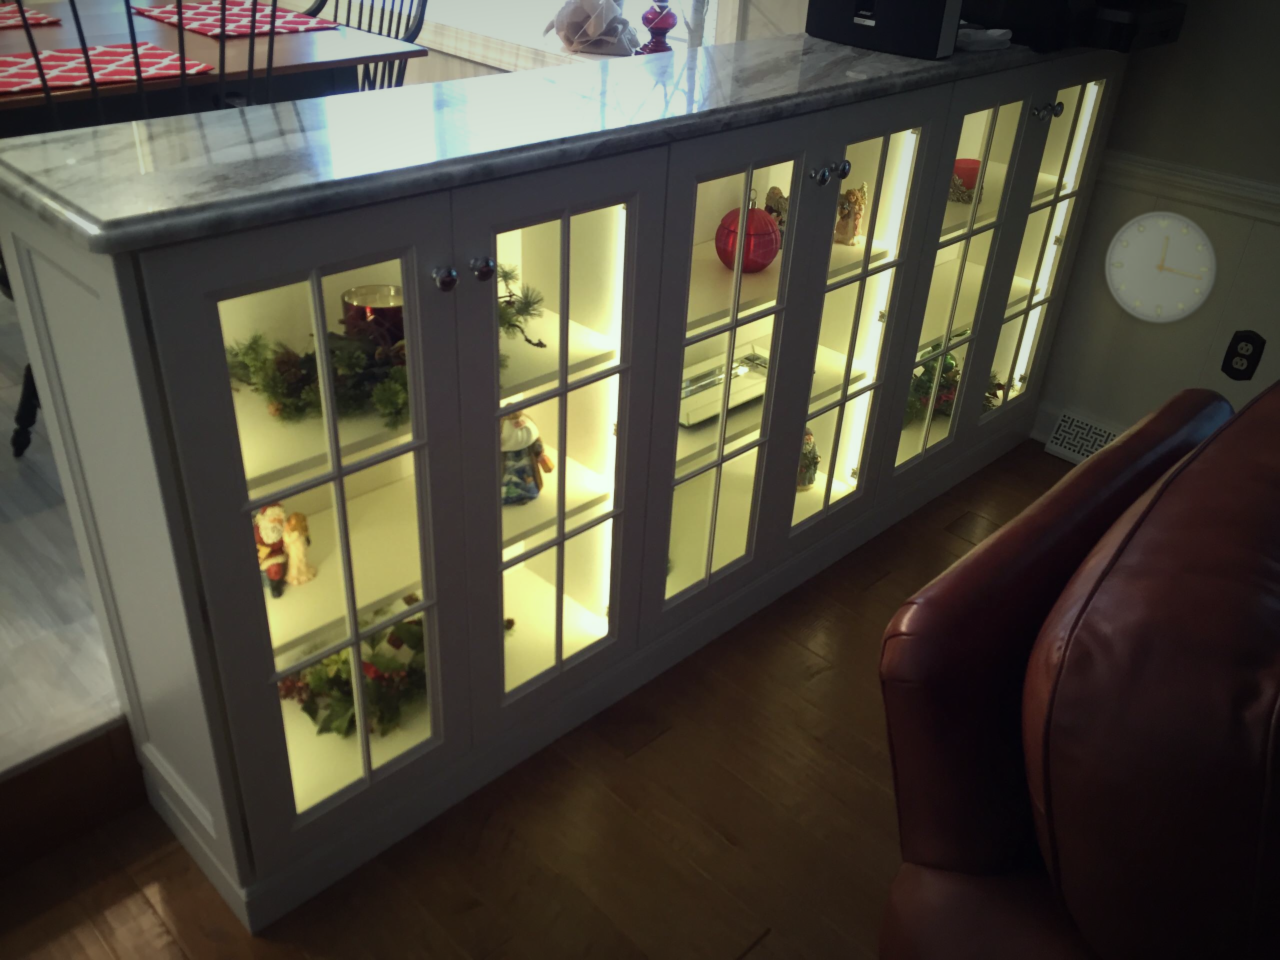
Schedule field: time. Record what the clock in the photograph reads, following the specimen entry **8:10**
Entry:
**12:17**
